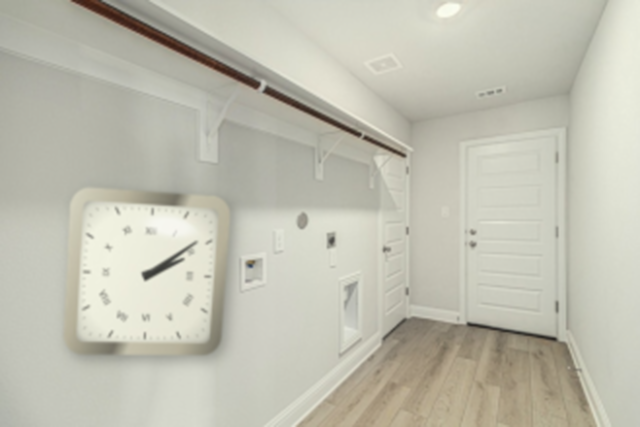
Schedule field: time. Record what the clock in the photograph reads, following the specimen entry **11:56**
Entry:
**2:09**
